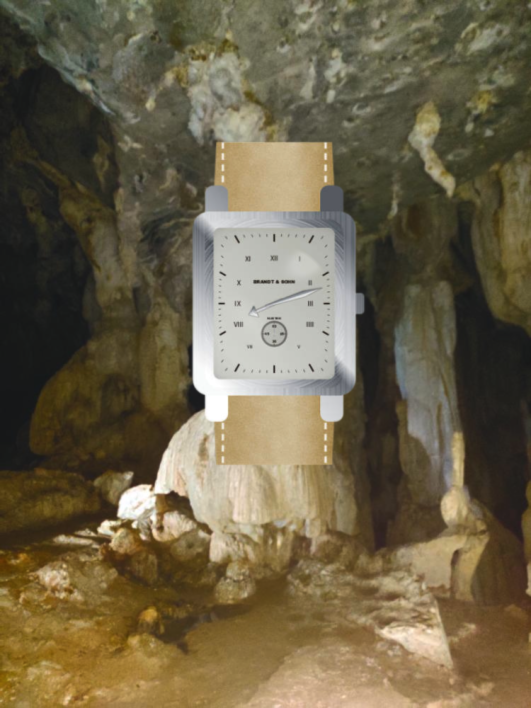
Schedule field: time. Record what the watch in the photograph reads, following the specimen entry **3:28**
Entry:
**8:12**
